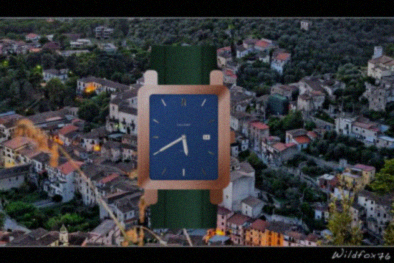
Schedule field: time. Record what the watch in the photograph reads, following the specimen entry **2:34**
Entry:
**5:40**
